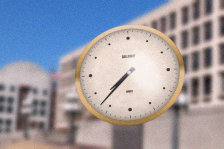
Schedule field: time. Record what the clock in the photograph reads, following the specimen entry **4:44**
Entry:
**7:37**
